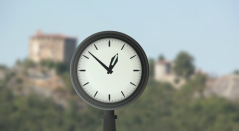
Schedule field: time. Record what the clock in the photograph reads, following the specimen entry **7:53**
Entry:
**12:52**
